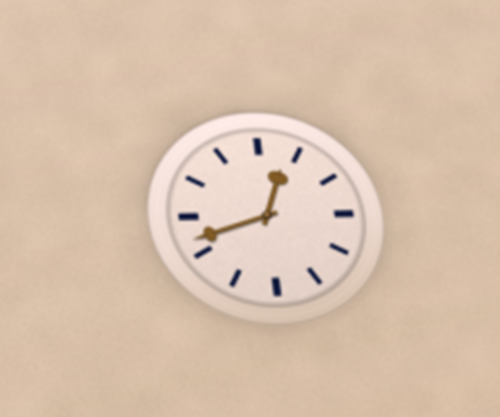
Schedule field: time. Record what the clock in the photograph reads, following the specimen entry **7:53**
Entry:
**12:42**
